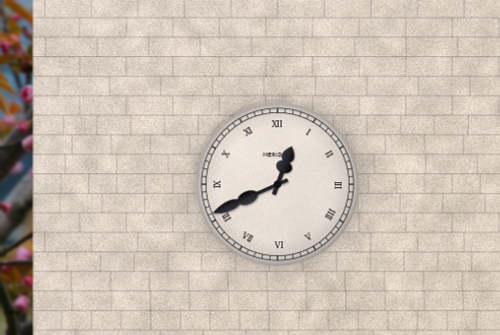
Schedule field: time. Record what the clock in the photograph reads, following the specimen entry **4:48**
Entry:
**12:41**
